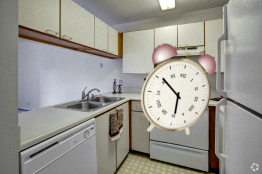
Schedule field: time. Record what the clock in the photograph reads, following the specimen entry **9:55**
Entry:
**5:51**
